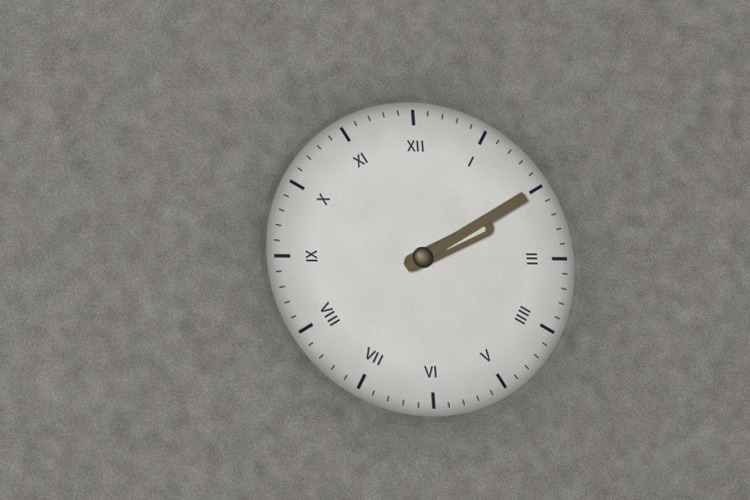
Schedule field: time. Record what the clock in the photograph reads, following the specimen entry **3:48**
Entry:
**2:10**
